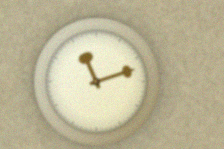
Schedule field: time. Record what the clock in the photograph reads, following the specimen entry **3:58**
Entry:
**11:12**
